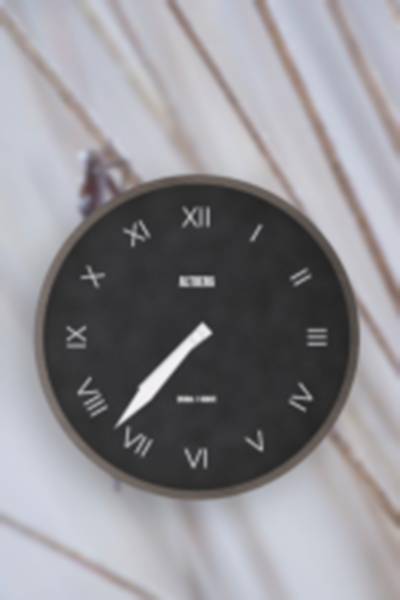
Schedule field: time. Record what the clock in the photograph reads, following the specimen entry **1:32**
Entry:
**7:37**
